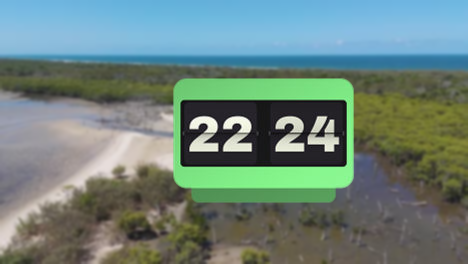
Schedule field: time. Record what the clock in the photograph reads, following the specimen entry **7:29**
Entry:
**22:24**
